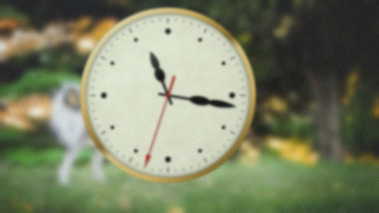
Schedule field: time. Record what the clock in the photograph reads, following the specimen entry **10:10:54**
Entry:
**11:16:33**
